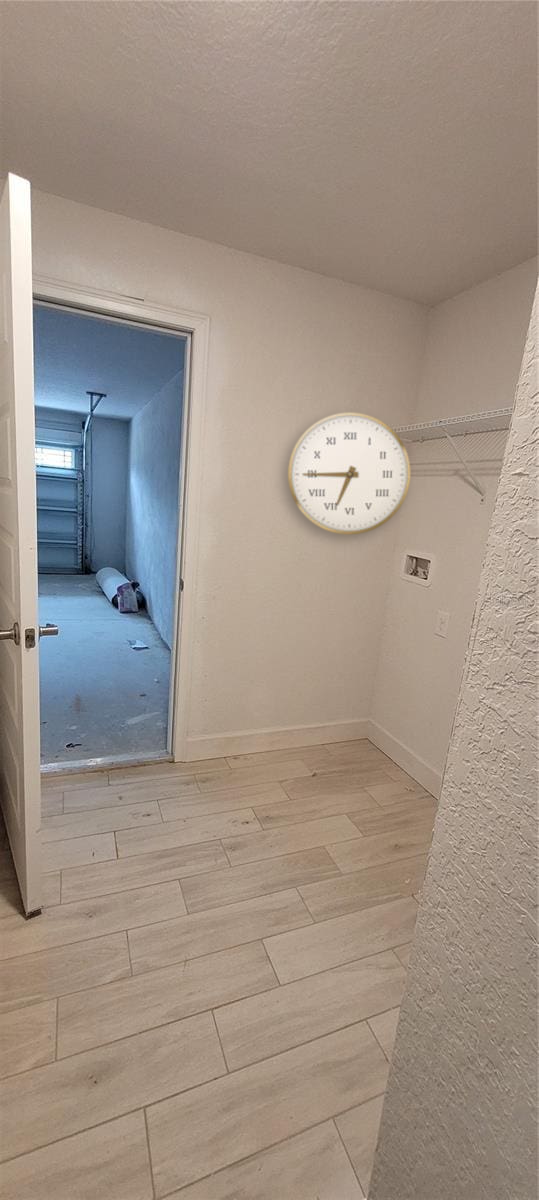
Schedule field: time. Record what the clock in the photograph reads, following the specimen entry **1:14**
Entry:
**6:45**
